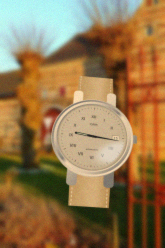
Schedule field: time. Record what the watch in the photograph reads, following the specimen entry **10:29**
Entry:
**9:16**
